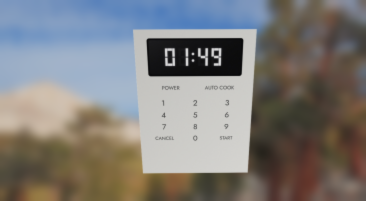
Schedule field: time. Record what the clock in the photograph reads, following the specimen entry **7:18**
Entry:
**1:49**
